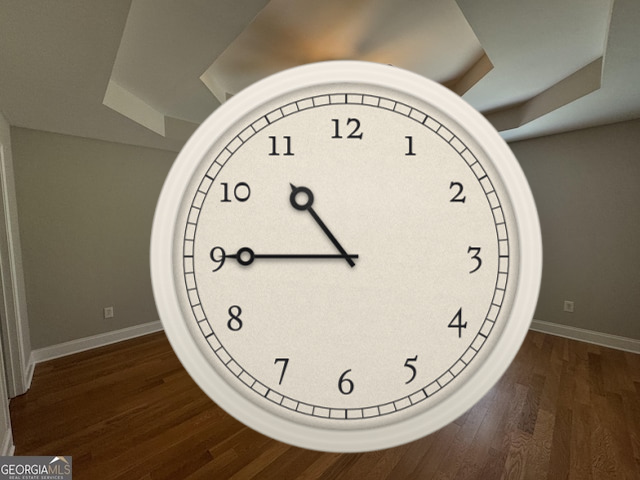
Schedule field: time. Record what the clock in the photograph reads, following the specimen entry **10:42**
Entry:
**10:45**
